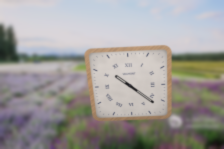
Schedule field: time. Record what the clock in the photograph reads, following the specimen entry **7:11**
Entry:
**10:22**
